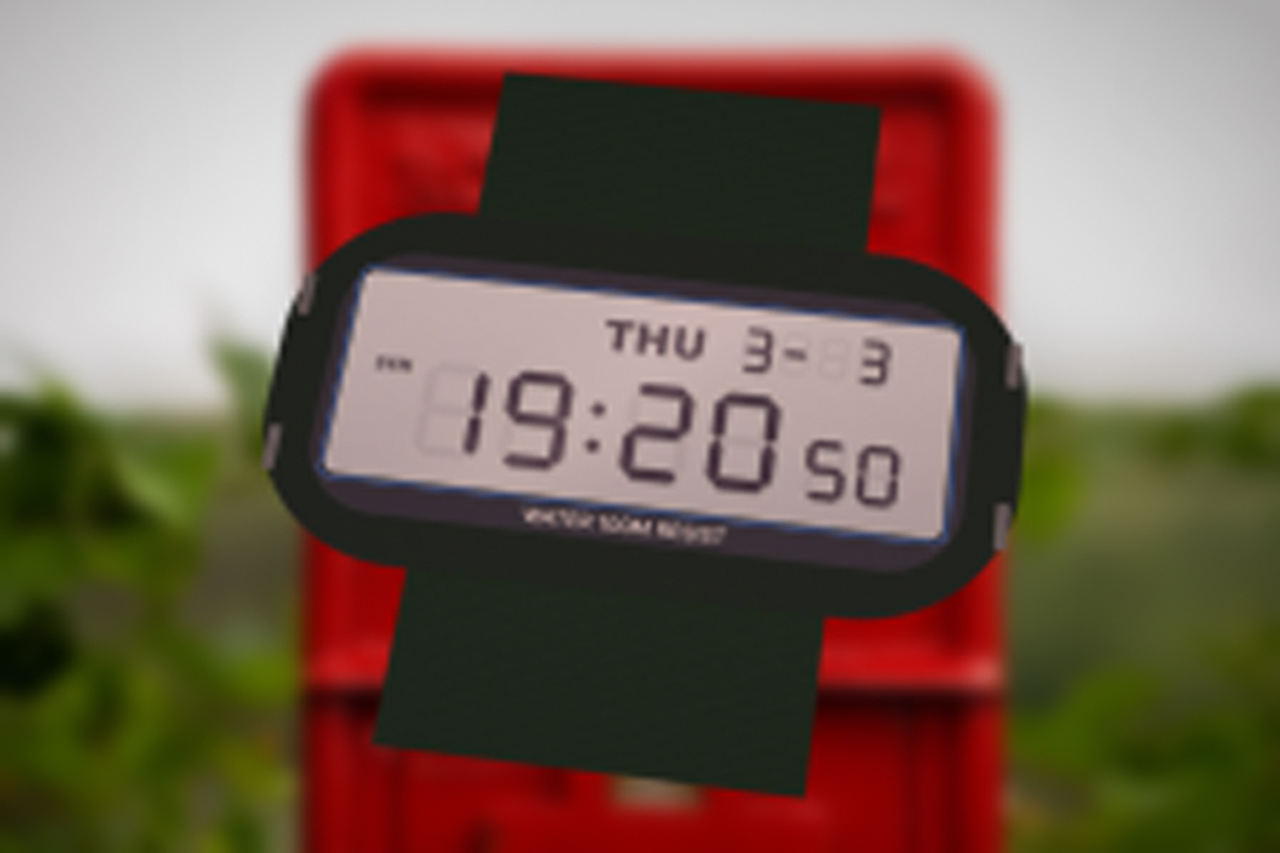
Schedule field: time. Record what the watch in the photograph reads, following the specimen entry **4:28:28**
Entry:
**19:20:50**
